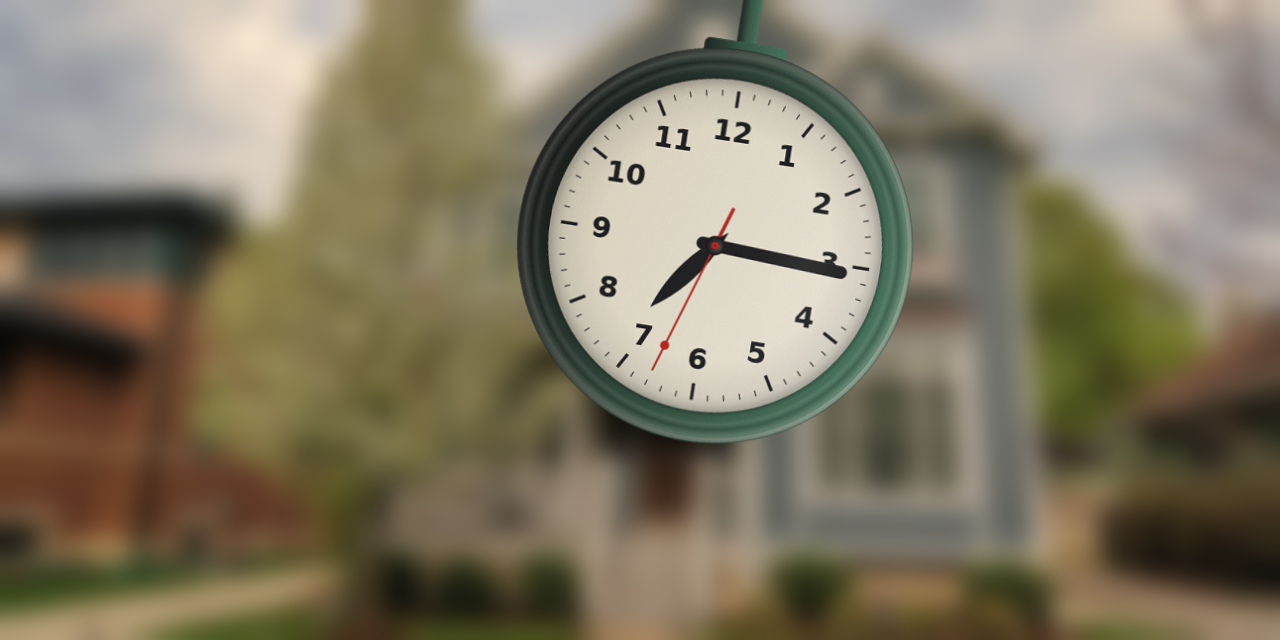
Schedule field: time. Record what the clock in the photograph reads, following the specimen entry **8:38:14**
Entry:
**7:15:33**
